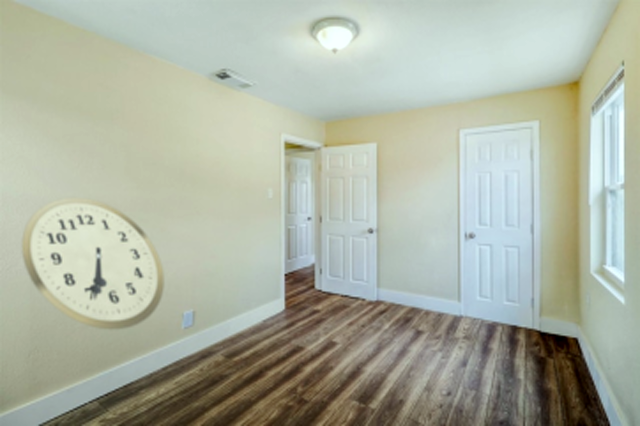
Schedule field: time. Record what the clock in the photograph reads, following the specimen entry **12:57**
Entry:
**6:34**
